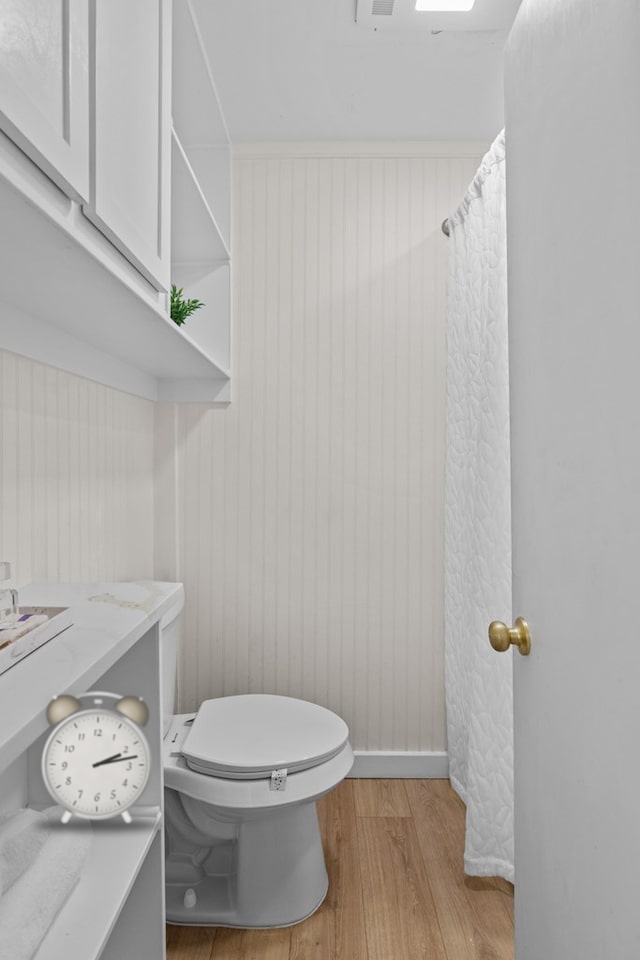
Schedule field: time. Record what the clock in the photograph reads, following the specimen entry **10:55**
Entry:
**2:13**
